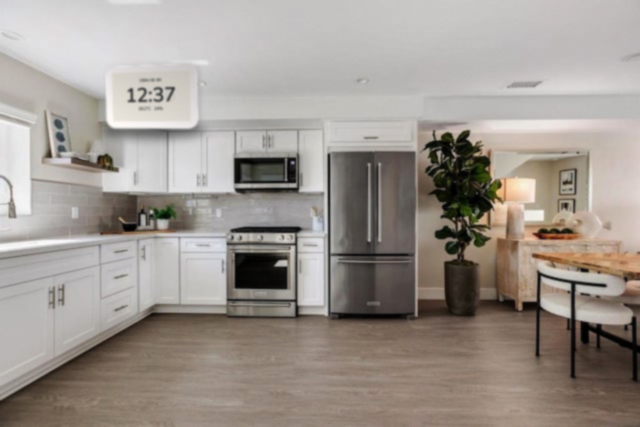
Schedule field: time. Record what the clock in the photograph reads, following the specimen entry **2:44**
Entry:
**12:37**
